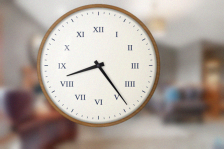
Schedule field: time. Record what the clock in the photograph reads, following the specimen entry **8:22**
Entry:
**8:24**
